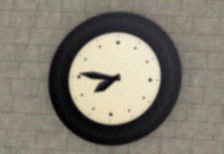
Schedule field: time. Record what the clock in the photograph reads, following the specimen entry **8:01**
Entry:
**7:46**
